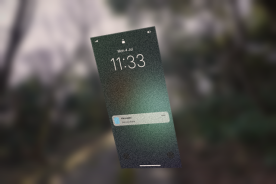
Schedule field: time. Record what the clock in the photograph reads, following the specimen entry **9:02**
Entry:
**11:33**
